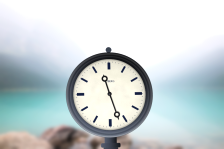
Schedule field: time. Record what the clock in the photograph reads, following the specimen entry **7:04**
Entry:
**11:27**
